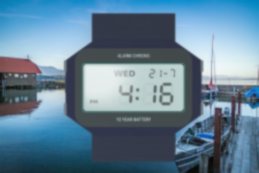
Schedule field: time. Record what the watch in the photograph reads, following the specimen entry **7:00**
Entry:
**4:16**
